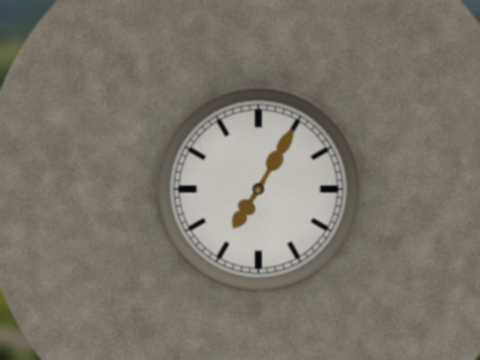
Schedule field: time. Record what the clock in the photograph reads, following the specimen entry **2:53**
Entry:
**7:05**
